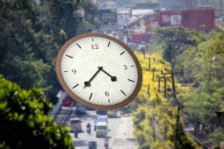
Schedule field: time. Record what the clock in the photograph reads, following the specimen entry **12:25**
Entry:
**4:38**
